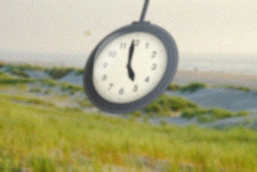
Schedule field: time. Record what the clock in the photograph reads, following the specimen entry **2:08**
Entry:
**4:59**
